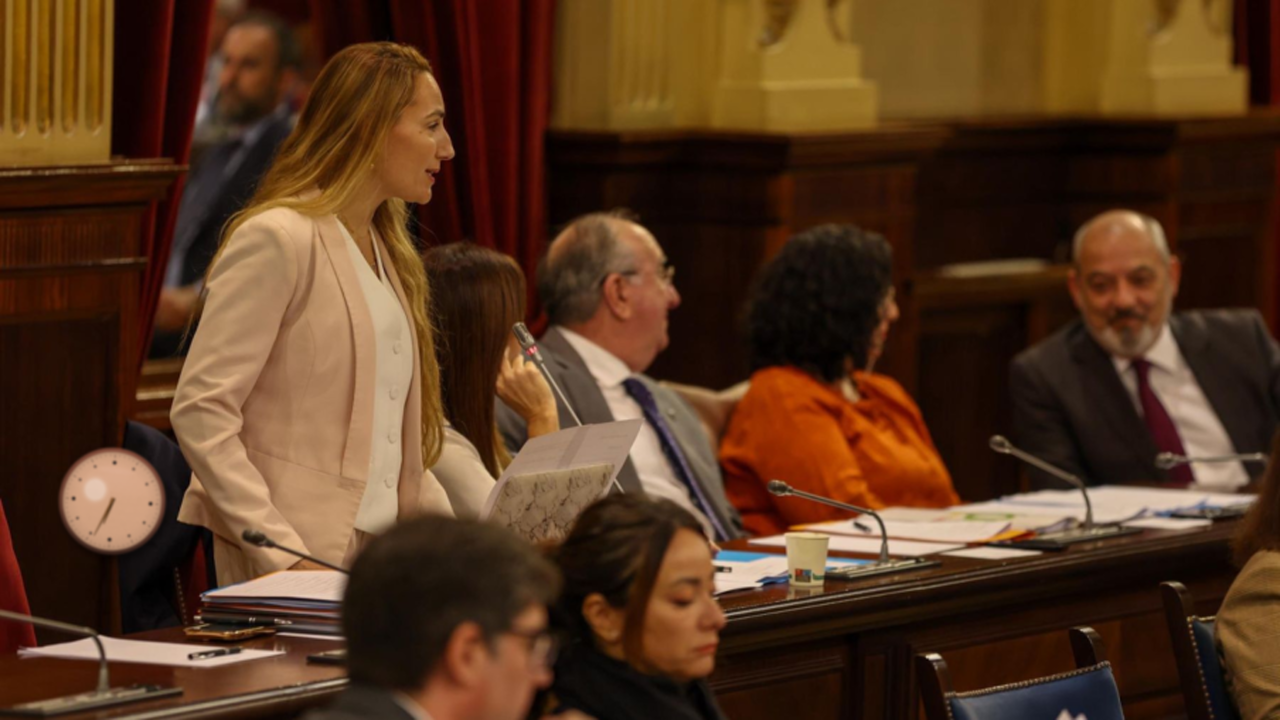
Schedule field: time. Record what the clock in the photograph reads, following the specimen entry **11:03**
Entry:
**6:34**
